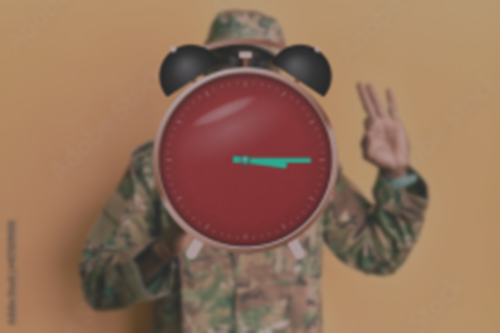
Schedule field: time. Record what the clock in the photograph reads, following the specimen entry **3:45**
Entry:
**3:15**
